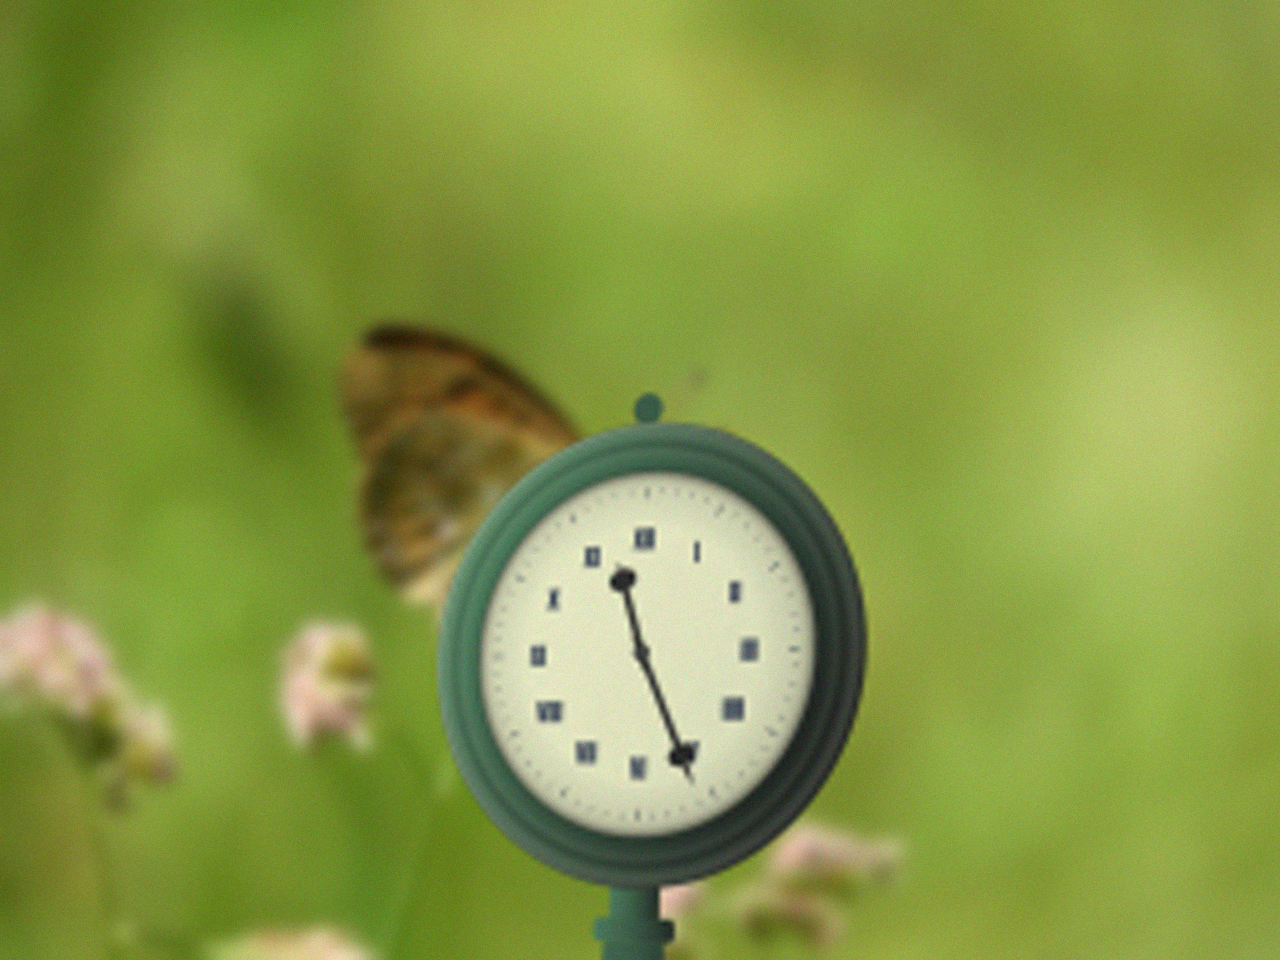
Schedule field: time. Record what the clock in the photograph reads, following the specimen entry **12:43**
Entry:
**11:26**
